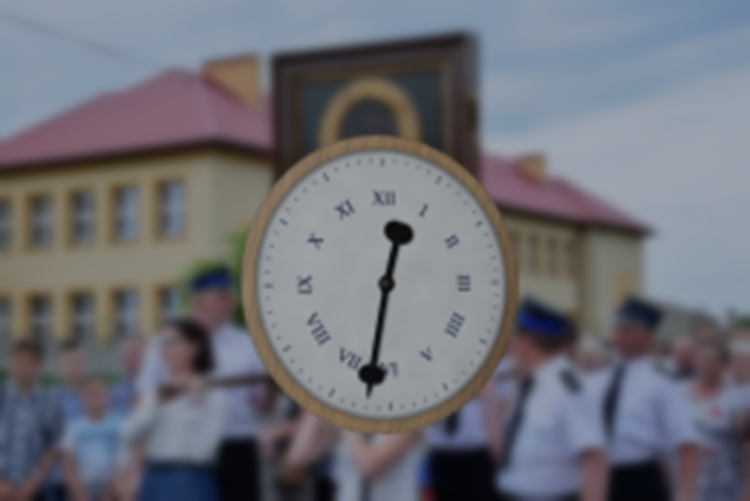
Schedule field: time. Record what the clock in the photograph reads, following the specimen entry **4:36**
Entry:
**12:32**
